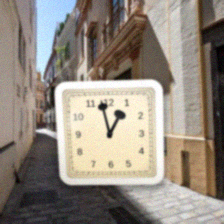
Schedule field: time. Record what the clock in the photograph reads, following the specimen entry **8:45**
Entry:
**12:58**
